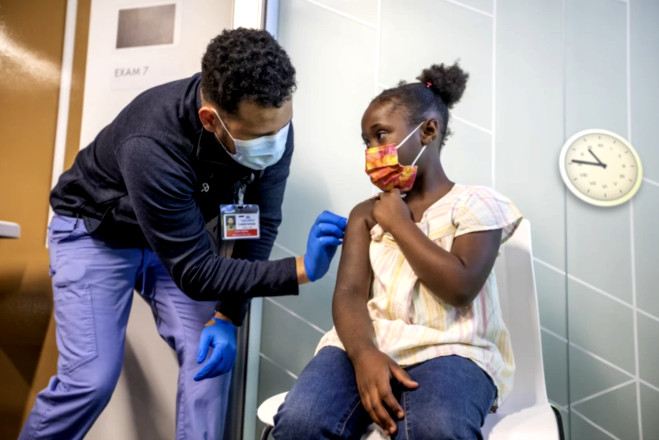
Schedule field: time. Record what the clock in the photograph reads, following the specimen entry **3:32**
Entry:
**10:46**
